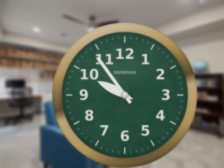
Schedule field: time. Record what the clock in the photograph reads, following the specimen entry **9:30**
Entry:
**9:54**
